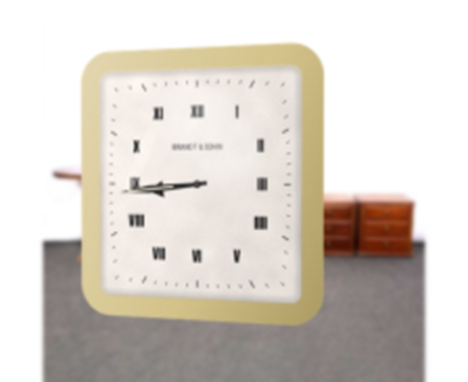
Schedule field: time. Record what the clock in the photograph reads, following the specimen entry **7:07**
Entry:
**8:44**
